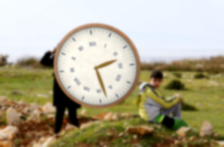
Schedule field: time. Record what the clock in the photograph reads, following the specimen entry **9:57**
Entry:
**2:28**
